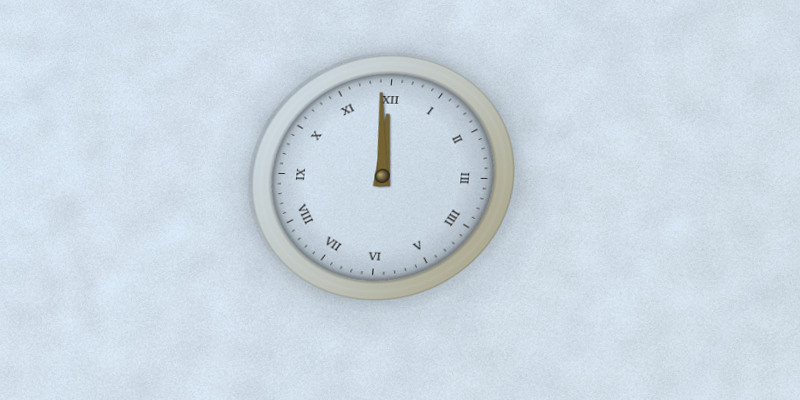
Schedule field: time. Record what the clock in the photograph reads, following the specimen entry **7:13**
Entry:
**11:59**
